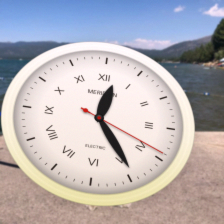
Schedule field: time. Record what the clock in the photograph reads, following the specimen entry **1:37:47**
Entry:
**12:24:19**
